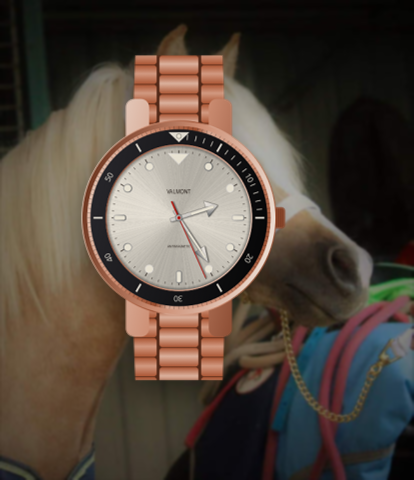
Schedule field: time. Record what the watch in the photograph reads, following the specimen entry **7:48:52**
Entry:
**2:24:26**
